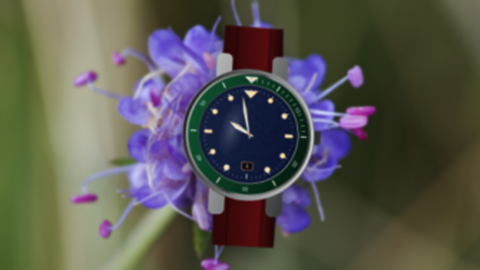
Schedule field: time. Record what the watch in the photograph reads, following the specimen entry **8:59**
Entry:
**9:58**
